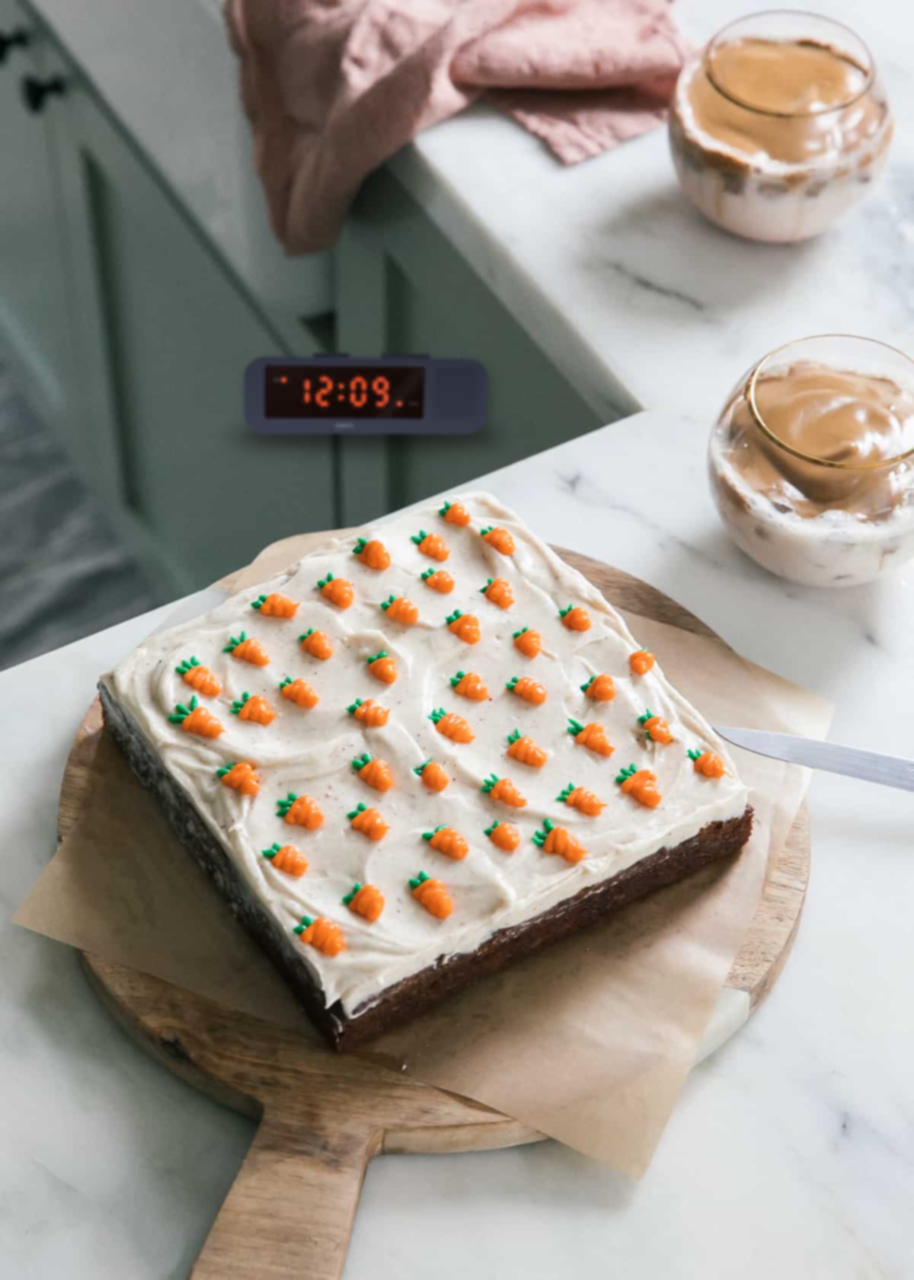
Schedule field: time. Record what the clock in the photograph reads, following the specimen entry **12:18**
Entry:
**12:09**
